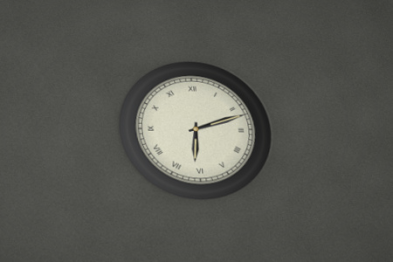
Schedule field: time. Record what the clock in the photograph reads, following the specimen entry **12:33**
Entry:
**6:12**
